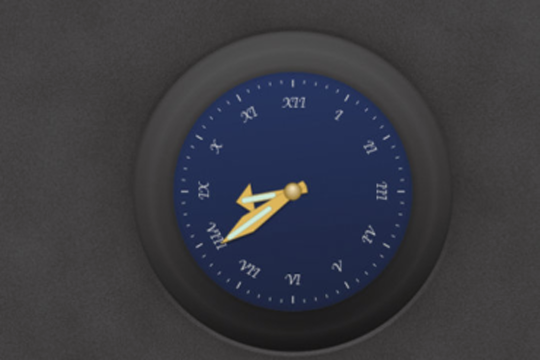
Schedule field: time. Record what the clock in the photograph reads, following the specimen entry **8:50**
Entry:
**8:39**
